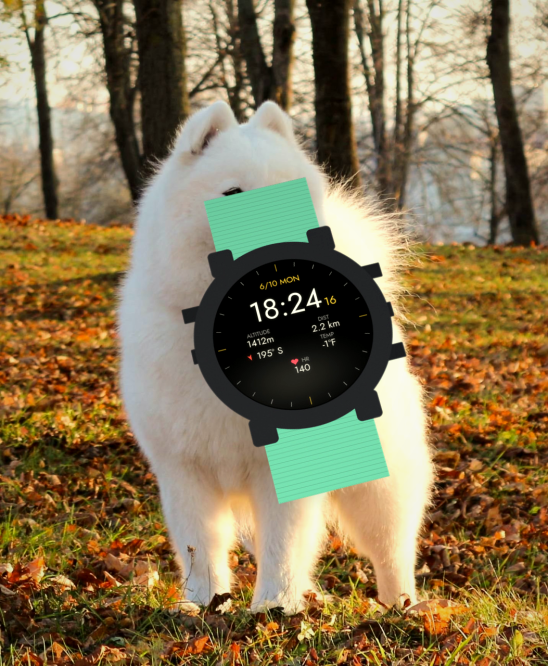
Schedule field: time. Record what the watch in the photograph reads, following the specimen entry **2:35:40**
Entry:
**18:24:16**
